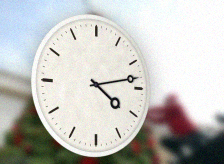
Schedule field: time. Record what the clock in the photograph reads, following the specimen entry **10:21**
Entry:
**4:13**
